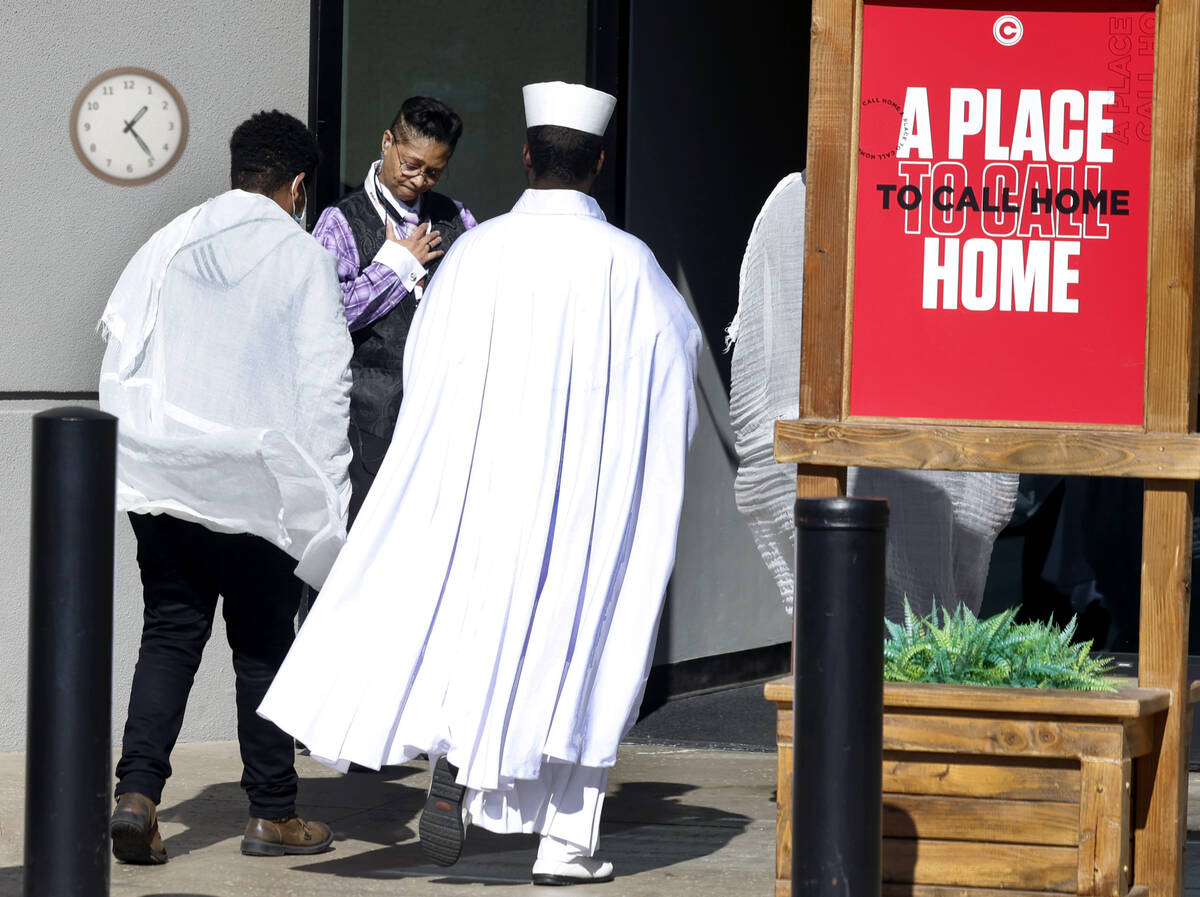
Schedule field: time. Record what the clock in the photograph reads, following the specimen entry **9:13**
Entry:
**1:24**
